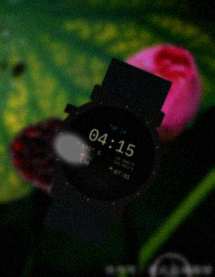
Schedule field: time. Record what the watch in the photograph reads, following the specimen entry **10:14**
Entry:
**4:15**
